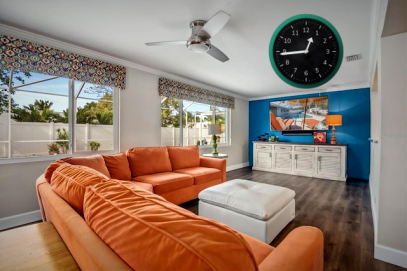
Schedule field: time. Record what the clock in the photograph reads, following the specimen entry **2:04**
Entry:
**12:44**
